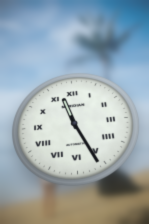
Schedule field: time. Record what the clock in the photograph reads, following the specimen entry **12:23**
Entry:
**11:26**
